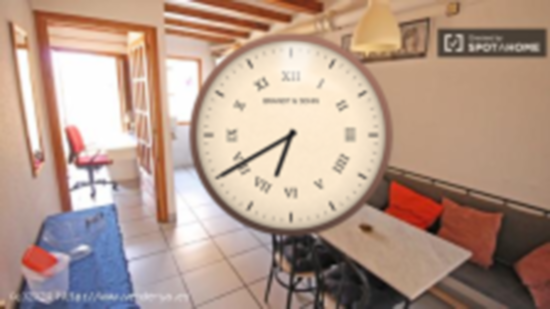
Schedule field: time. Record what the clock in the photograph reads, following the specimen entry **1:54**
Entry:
**6:40**
